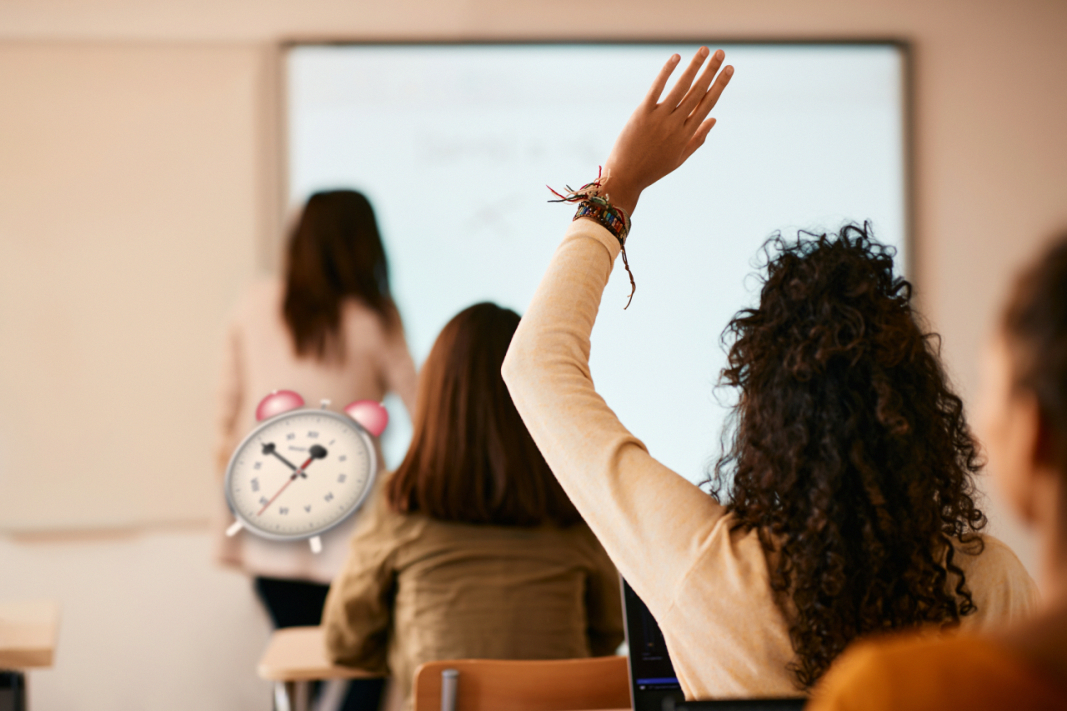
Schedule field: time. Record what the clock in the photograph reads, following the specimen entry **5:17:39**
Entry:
**12:49:34**
